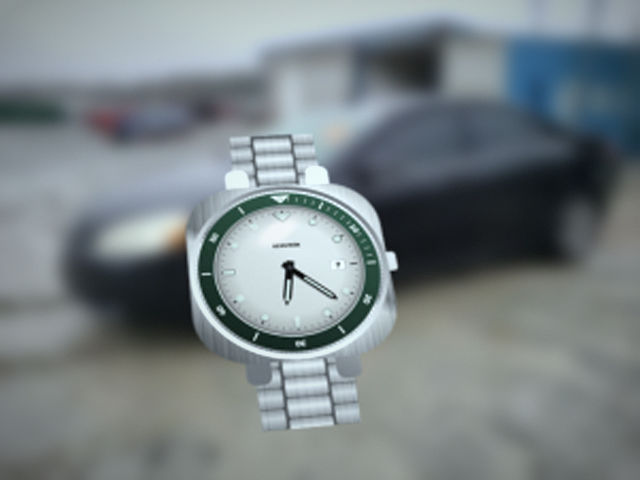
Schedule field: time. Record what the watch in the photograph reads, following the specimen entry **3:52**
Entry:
**6:22**
